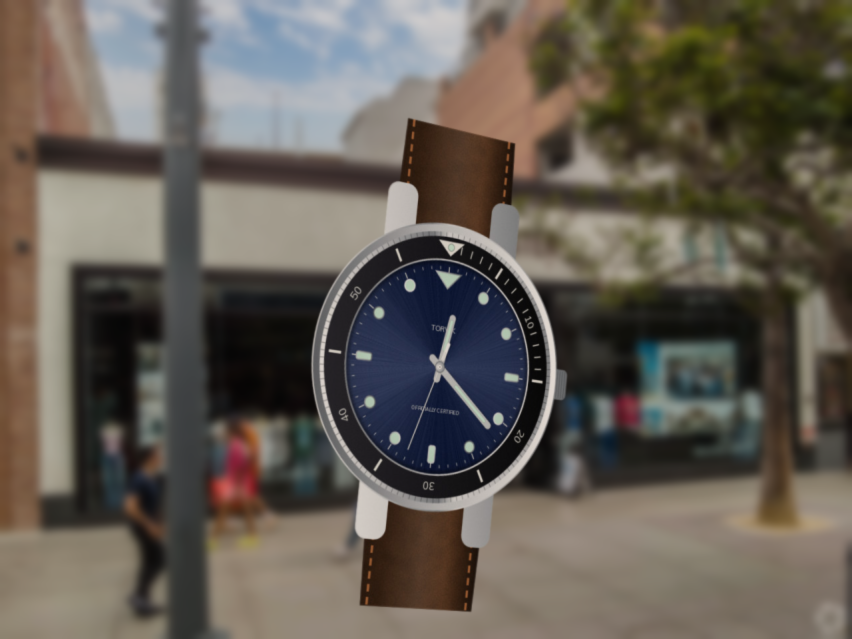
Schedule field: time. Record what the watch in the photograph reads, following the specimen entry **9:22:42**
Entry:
**12:21:33**
